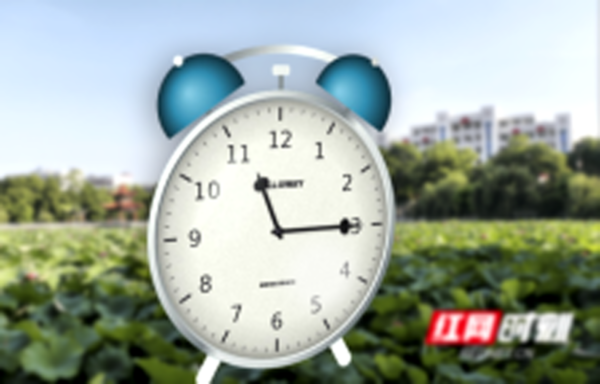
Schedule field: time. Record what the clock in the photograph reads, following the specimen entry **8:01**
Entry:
**11:15**
